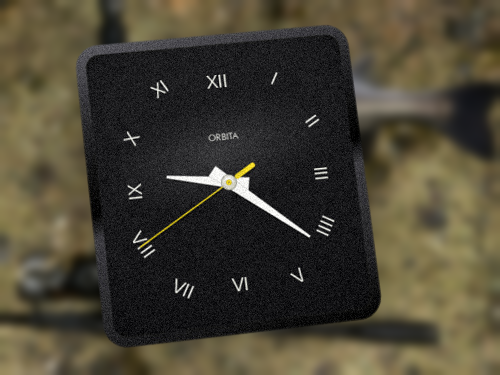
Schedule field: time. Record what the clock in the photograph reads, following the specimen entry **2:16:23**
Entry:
**9:21:40**
